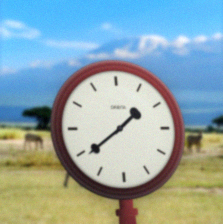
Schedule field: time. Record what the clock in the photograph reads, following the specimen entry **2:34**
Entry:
**1:39**
